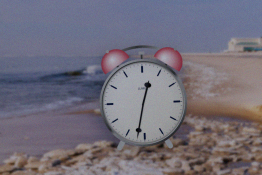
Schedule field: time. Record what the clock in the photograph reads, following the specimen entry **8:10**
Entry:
**12:32**
